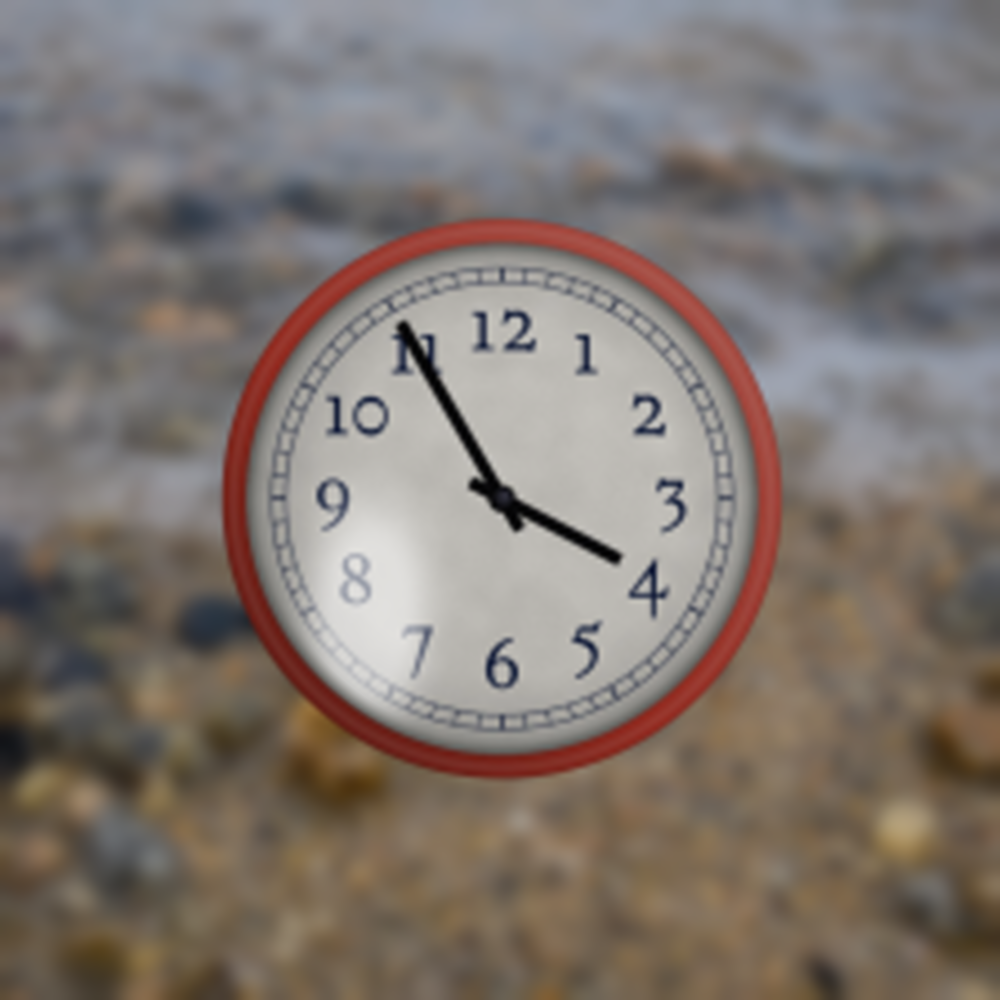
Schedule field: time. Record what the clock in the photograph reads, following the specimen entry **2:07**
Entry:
**3:55**
